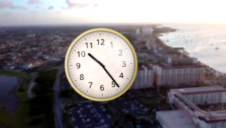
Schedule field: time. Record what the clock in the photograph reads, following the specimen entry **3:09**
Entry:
**10:24**
